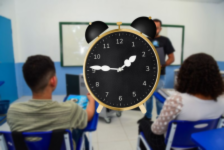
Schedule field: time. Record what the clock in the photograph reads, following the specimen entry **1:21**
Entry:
**1:46**
